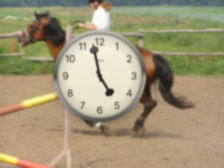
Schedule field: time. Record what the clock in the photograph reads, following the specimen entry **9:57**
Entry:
**4:58**
